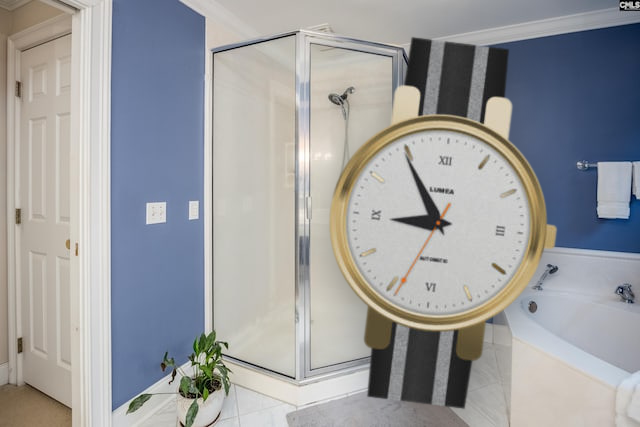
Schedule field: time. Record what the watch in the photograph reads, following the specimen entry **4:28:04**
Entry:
**8:54:34**
